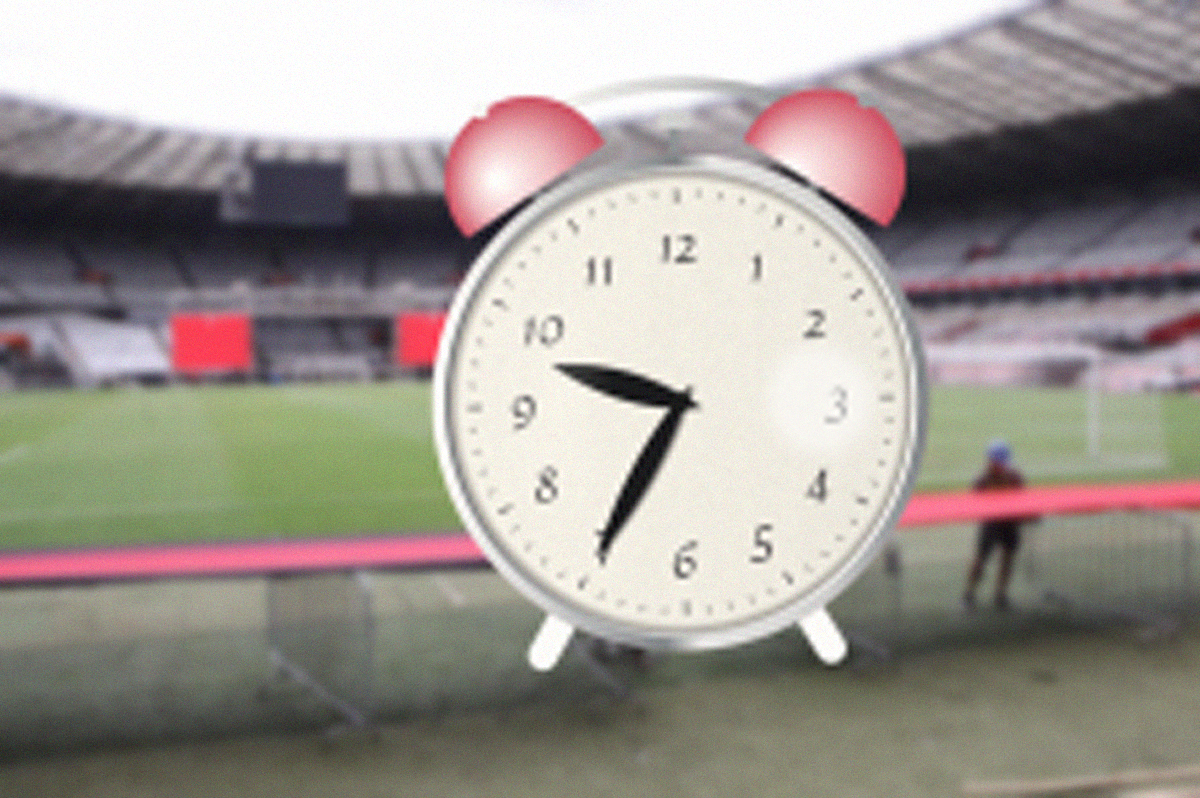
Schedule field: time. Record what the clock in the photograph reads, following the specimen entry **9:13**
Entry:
**9:35**
